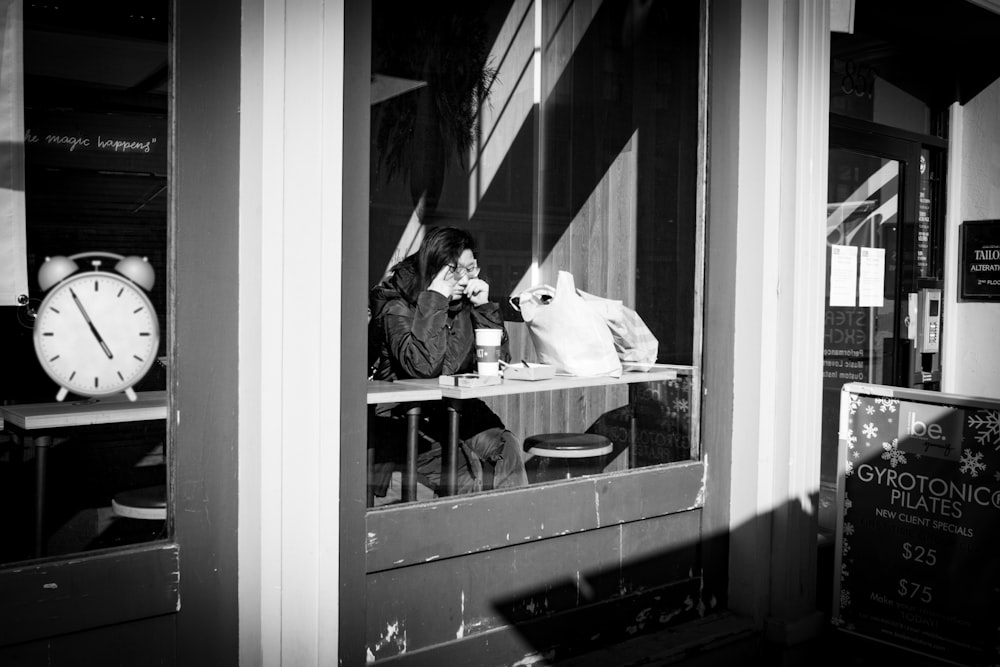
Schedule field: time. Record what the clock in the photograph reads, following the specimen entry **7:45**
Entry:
**4:55**
